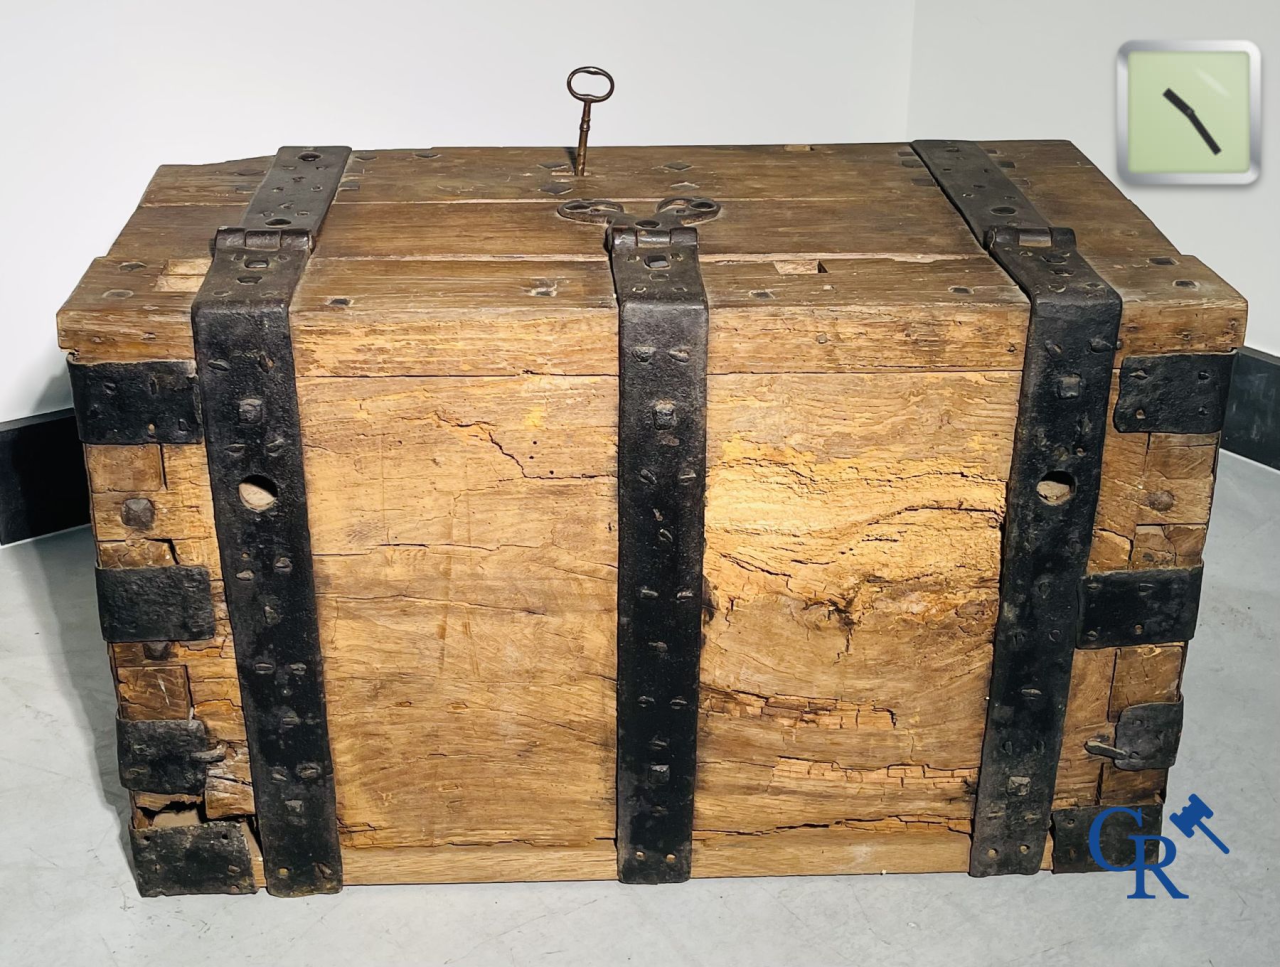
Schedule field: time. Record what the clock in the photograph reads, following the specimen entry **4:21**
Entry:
**10:24**
